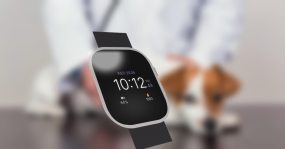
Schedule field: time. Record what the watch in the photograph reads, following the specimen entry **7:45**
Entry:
**10:12**
